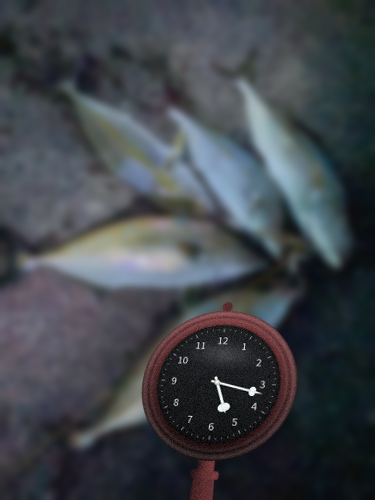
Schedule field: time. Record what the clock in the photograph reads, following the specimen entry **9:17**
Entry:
**5:17**
